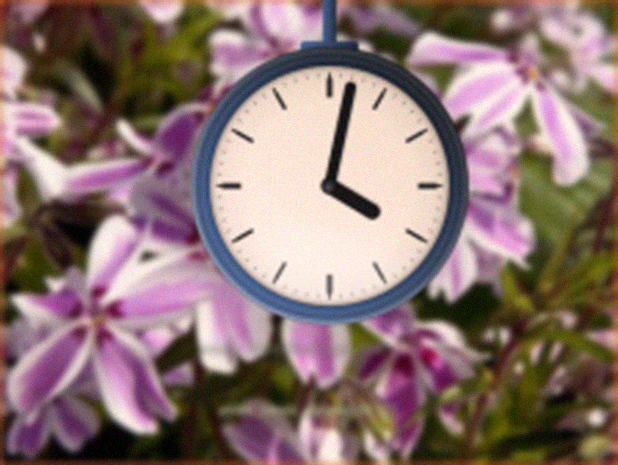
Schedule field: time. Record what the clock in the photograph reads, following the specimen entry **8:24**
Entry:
**4:02**
